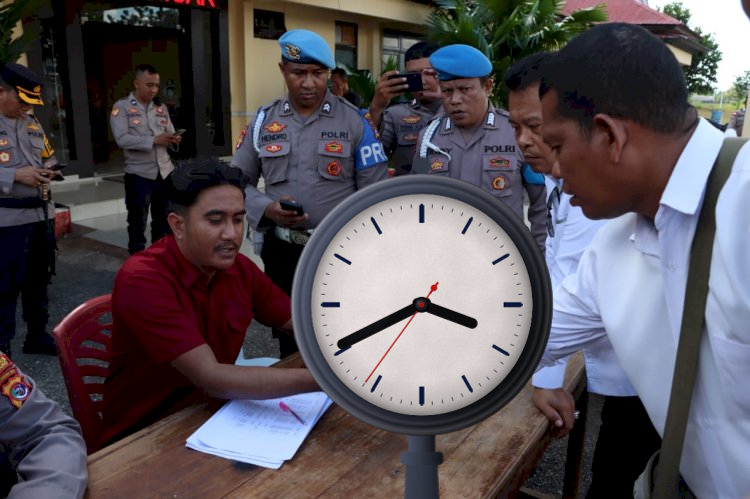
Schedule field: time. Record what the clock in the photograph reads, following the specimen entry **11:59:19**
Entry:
**3:40:36**
